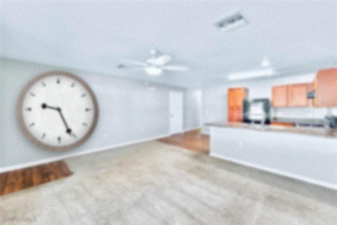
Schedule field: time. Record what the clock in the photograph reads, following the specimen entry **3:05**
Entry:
**9:26**
